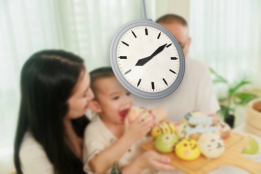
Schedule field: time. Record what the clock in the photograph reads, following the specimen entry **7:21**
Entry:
**8:09**
